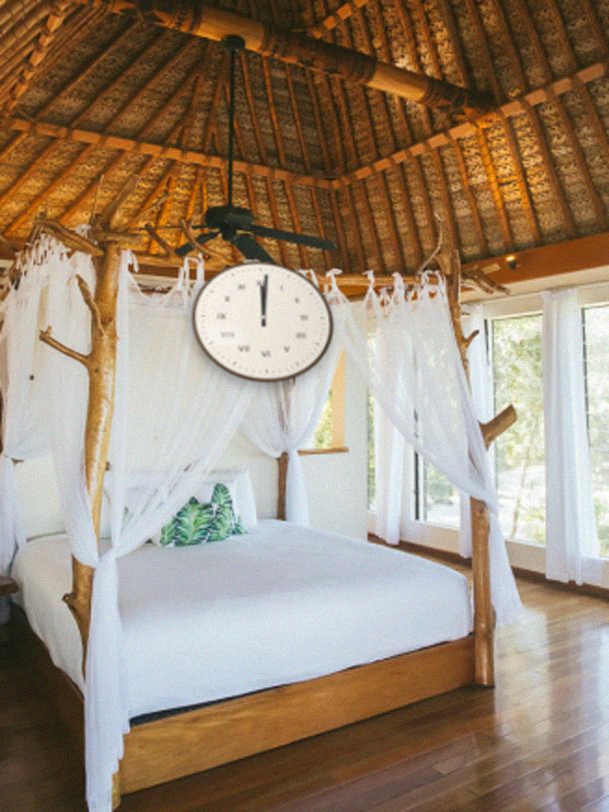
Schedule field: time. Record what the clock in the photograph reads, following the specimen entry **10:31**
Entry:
**12:01**
